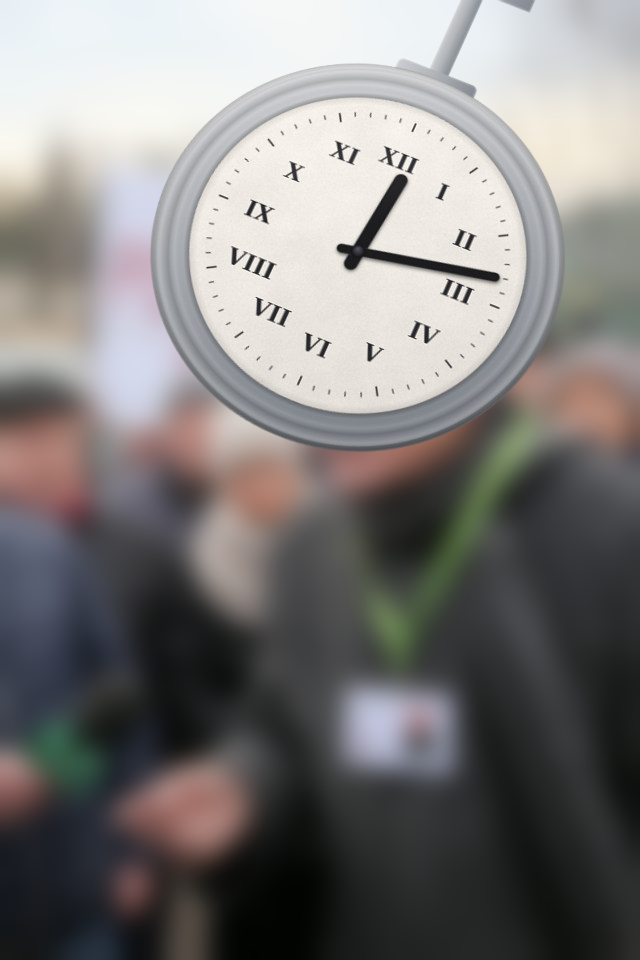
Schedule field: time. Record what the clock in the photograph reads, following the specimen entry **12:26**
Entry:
**12:13**
